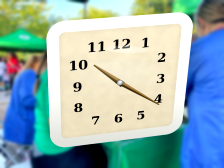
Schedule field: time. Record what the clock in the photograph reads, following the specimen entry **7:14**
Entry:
**10:21**
